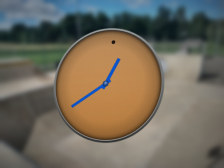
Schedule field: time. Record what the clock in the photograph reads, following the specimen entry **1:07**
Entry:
**12:38**
